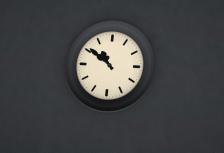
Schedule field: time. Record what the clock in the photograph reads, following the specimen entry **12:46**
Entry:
**10:51**
